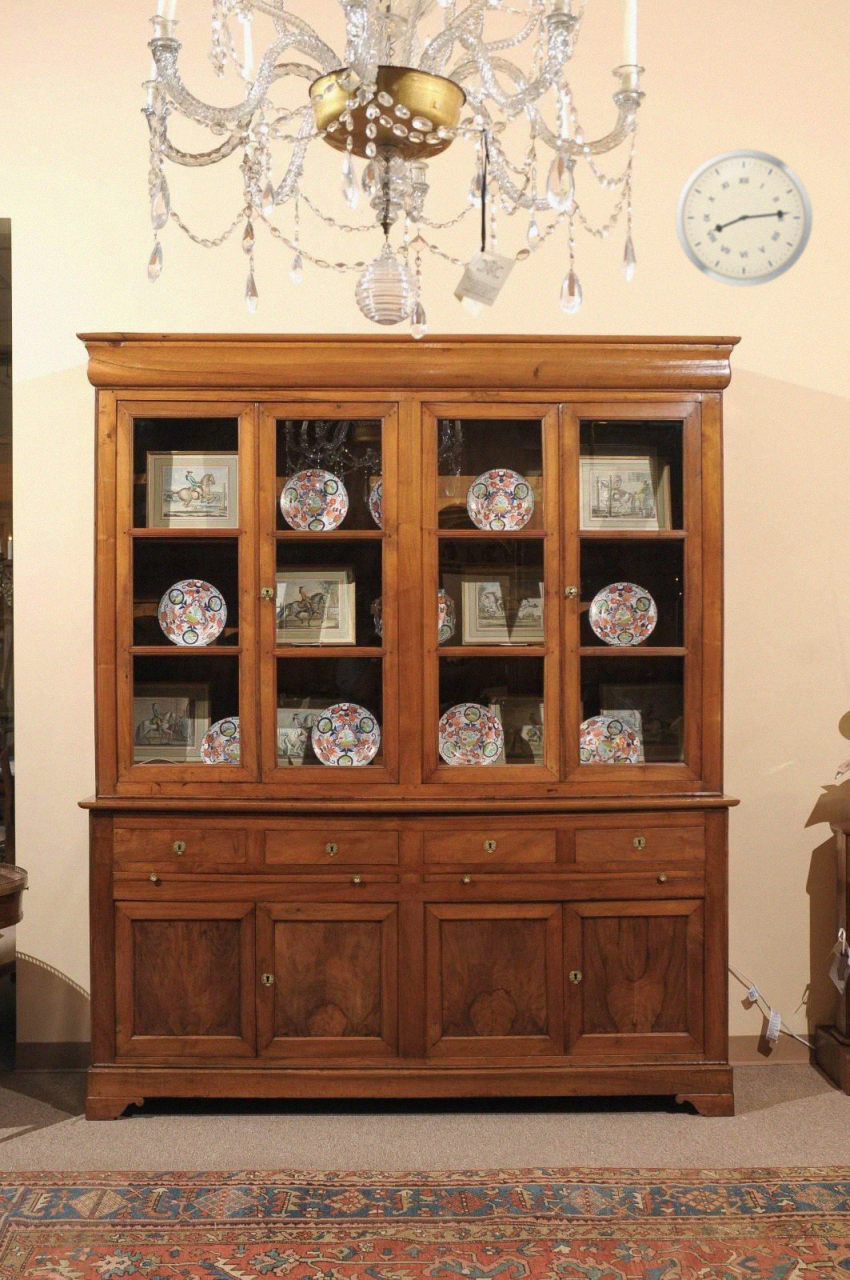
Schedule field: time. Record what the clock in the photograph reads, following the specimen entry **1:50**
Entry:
**8:14**
